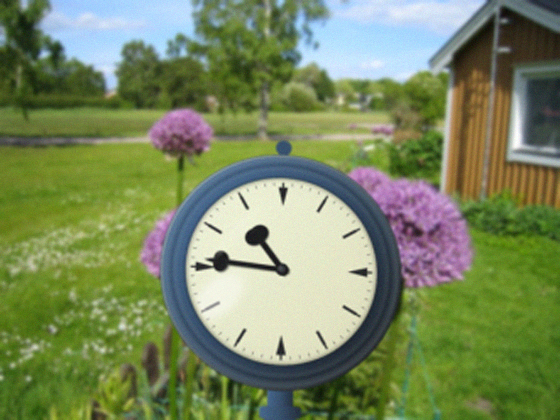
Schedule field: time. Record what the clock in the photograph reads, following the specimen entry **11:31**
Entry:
**10:46**
